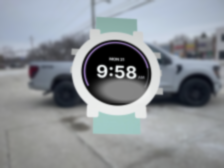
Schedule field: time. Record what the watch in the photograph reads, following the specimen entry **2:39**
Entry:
**9:58**
